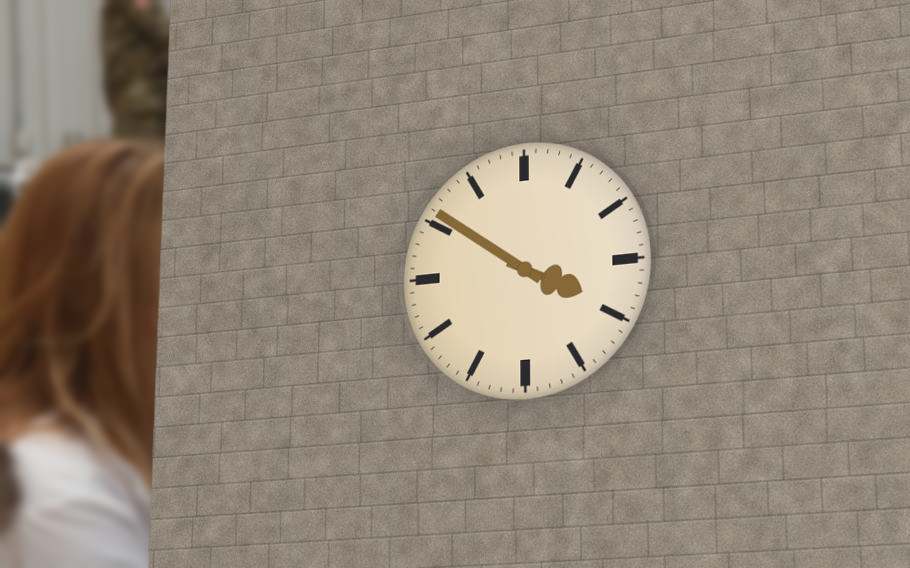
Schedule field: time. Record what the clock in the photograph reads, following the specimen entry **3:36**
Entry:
**3:51**
